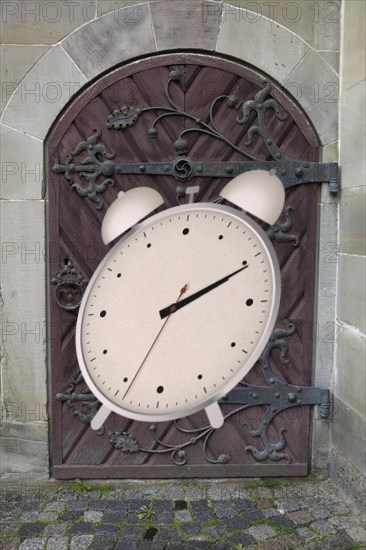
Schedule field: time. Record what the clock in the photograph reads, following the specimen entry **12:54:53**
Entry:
**2:10:34**
